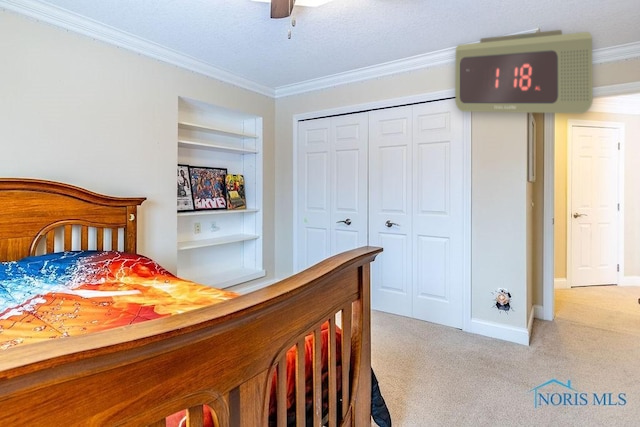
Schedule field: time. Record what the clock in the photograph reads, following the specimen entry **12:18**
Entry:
**1:18**
